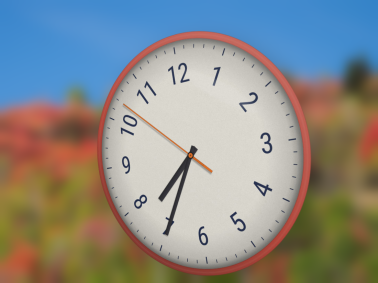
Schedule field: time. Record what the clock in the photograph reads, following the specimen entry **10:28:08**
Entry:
**7:34:52**
